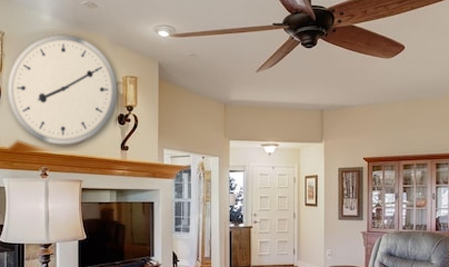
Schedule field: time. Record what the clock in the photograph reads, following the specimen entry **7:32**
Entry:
**8:10**
